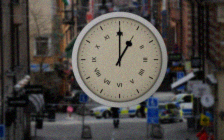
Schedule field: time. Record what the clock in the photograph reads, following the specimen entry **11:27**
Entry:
**1:00**
